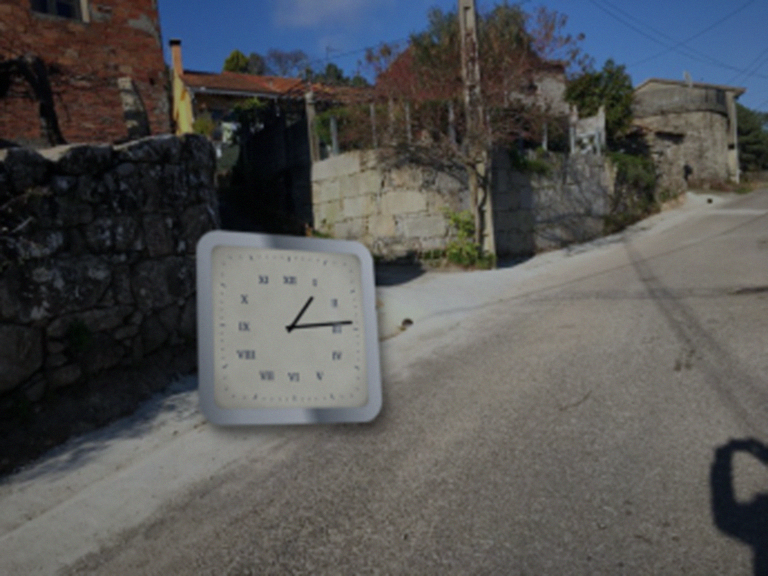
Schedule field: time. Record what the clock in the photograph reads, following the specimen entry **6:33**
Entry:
**1:14**
